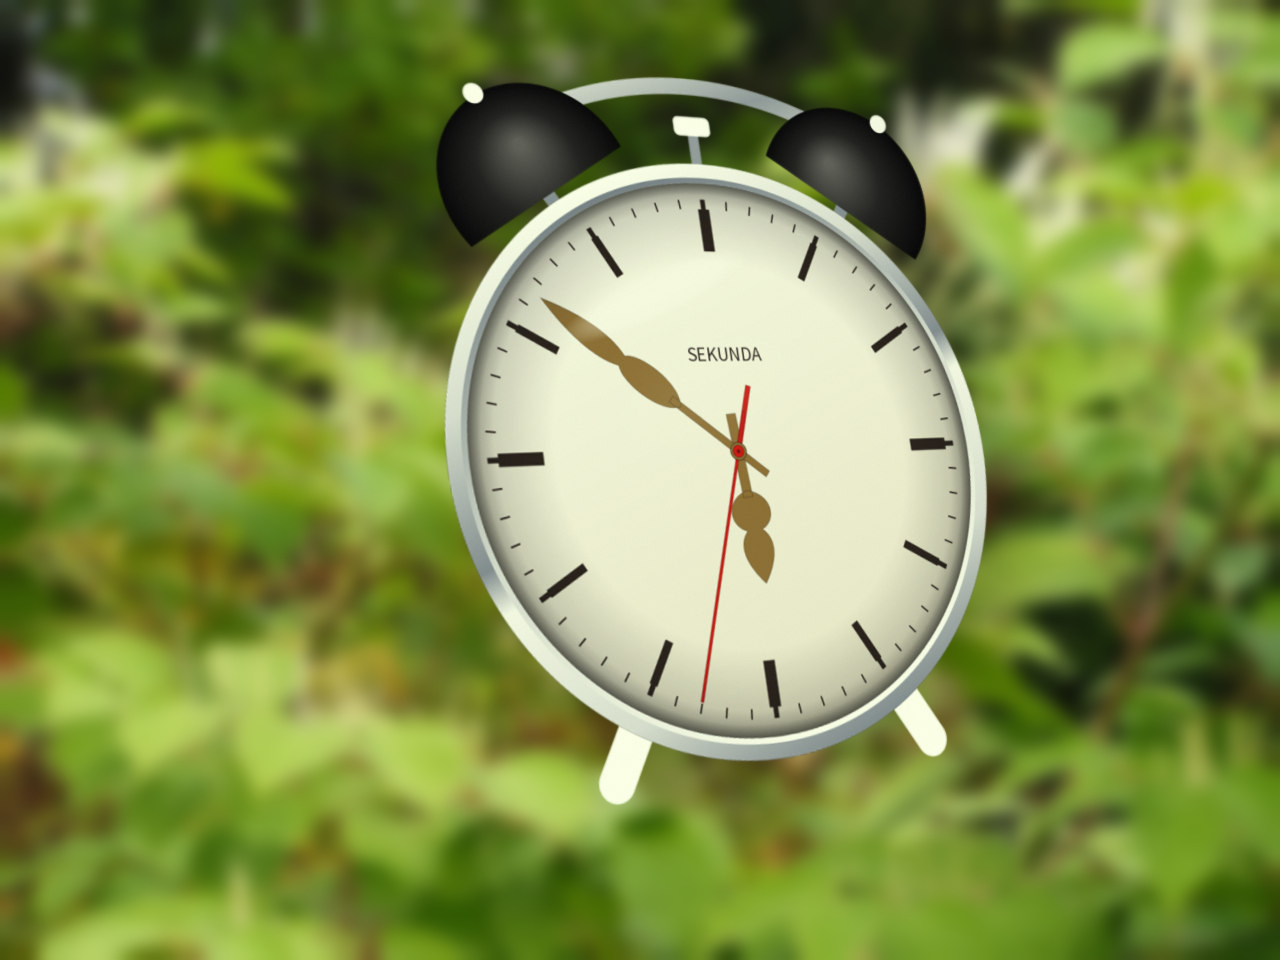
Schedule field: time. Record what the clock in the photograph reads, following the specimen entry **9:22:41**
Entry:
**5:51:33**
